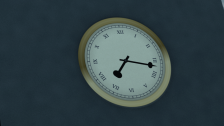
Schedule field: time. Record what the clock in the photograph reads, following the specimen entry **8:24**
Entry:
**7:17**
